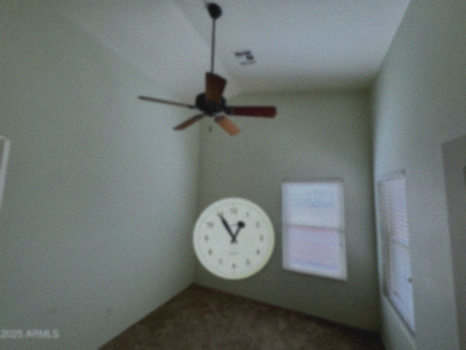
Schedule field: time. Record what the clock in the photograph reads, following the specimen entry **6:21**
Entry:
**12:55**
